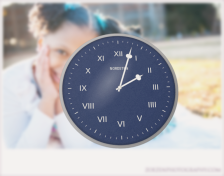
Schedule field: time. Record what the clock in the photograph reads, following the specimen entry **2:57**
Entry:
**2:03**
